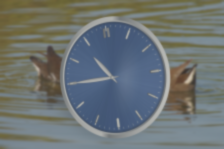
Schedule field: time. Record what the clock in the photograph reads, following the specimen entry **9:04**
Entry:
**10:45**
